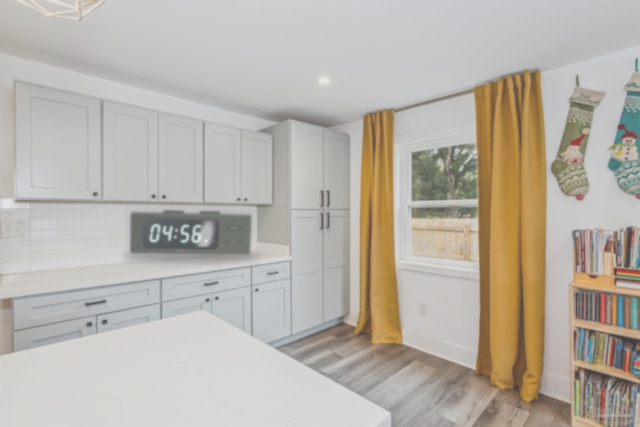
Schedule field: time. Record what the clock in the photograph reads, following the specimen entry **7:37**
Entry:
**4:56**
